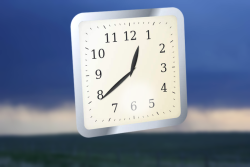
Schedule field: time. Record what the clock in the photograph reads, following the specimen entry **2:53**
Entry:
**12:39**
